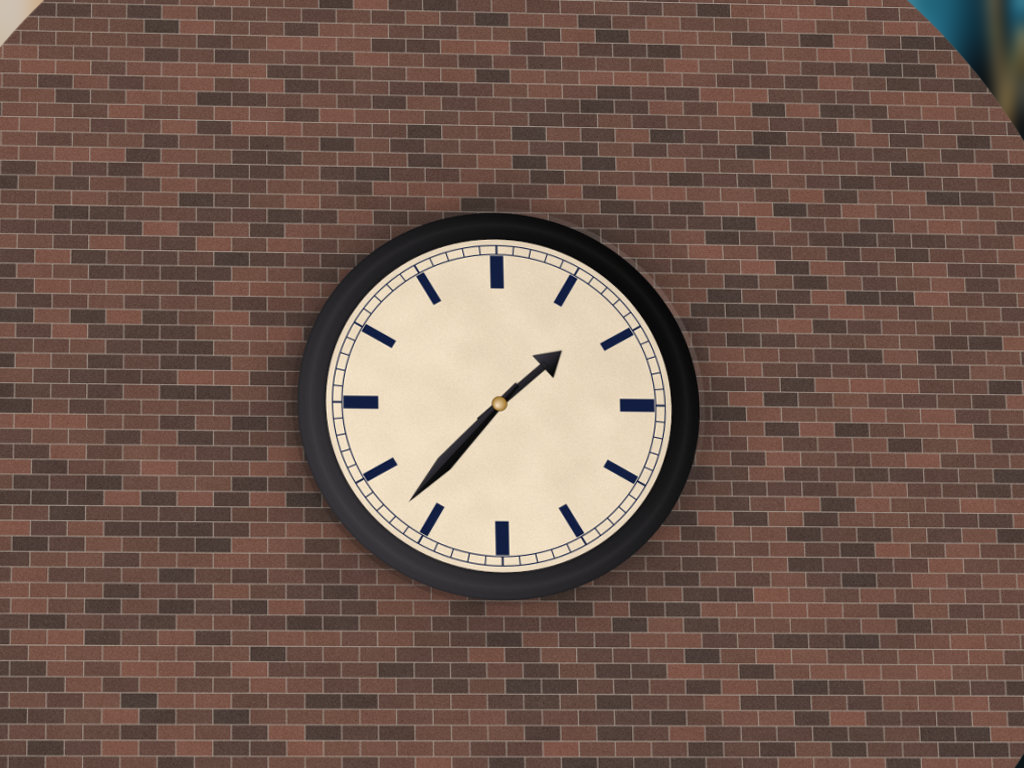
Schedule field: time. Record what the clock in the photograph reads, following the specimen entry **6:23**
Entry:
**1:37**
